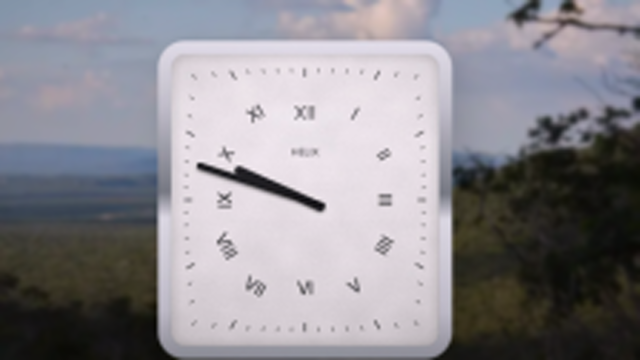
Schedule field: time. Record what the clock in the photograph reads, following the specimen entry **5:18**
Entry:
**9:48**
